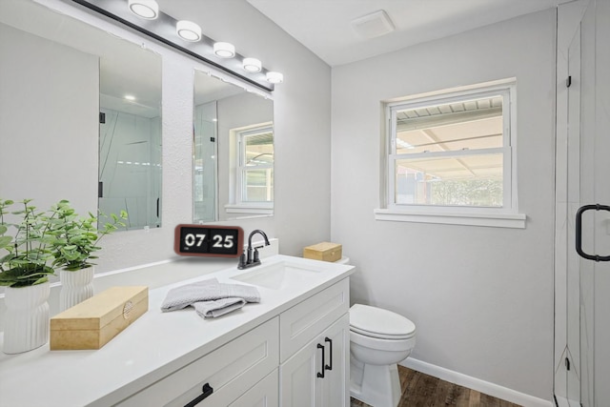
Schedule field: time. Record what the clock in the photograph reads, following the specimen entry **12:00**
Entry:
**7:25**
